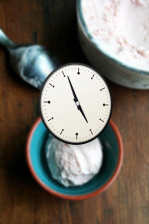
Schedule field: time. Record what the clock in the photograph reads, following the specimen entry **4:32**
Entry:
**4:56**
